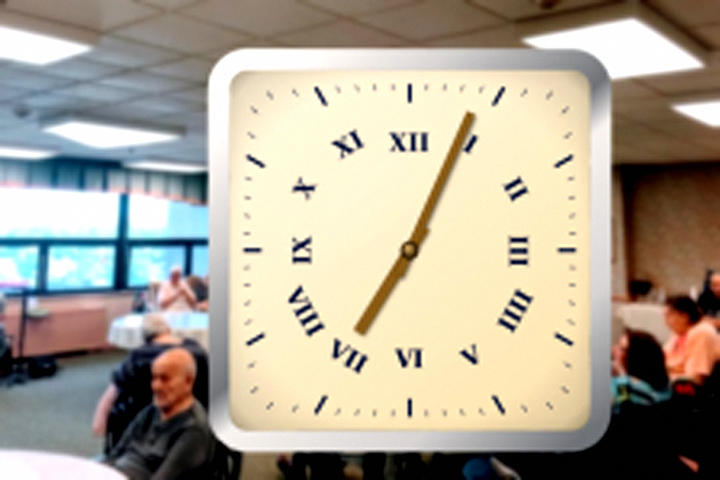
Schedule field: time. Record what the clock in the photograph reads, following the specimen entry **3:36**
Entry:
**7:04**
